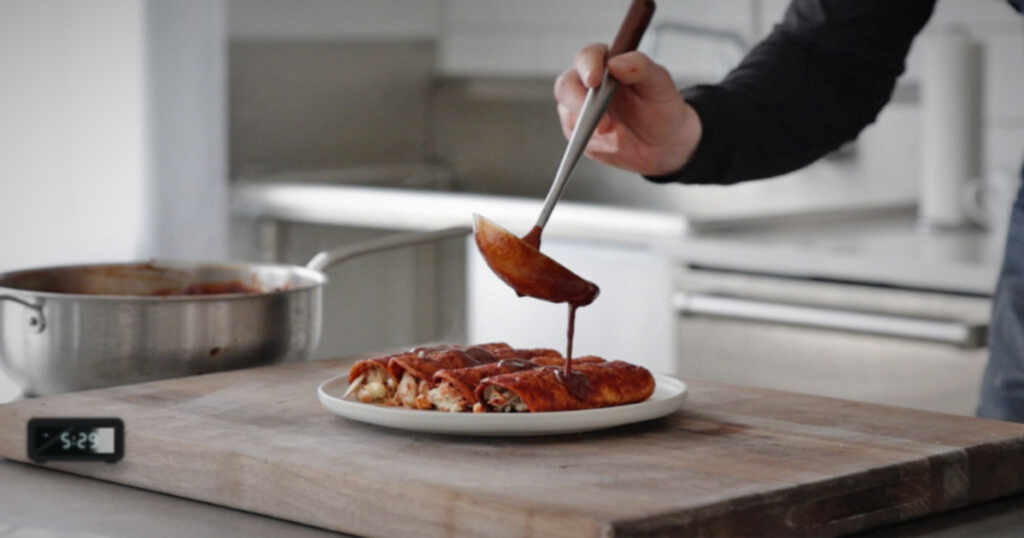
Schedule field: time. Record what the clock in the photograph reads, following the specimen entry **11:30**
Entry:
**5:29**
